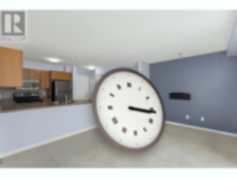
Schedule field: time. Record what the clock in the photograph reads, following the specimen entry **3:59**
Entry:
**3:16**
